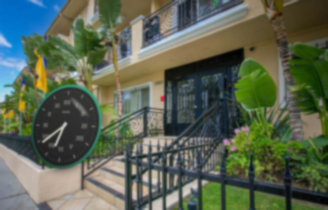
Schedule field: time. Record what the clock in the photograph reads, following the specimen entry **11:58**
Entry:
**6:39**
